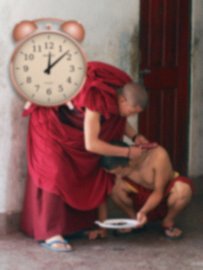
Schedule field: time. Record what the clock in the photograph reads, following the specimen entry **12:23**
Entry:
**12:08**
